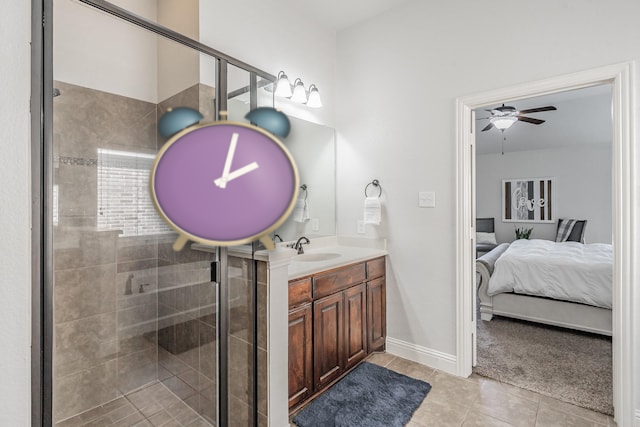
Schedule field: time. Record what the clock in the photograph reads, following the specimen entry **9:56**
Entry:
**2:02**
